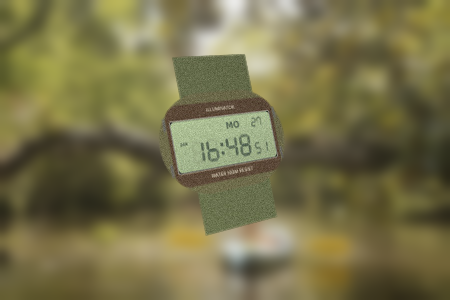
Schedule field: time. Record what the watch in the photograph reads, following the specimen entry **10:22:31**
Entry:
**16:48:51**
